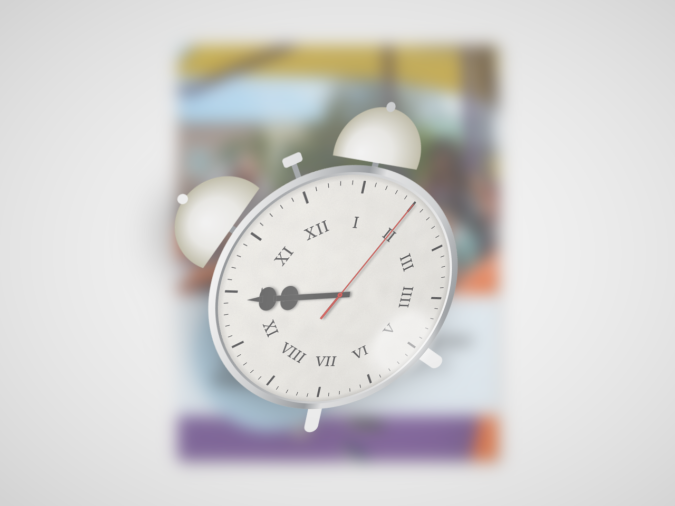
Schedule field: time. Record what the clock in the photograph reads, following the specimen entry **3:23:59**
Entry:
**9:49:10**
